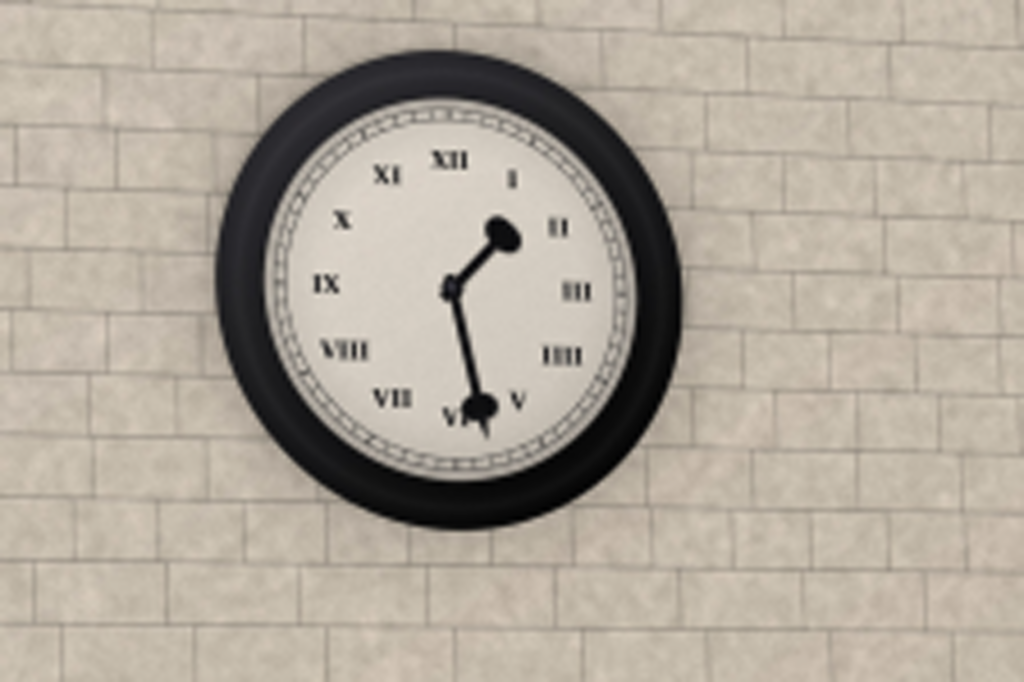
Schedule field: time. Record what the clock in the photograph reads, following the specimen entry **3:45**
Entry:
**1:28**
